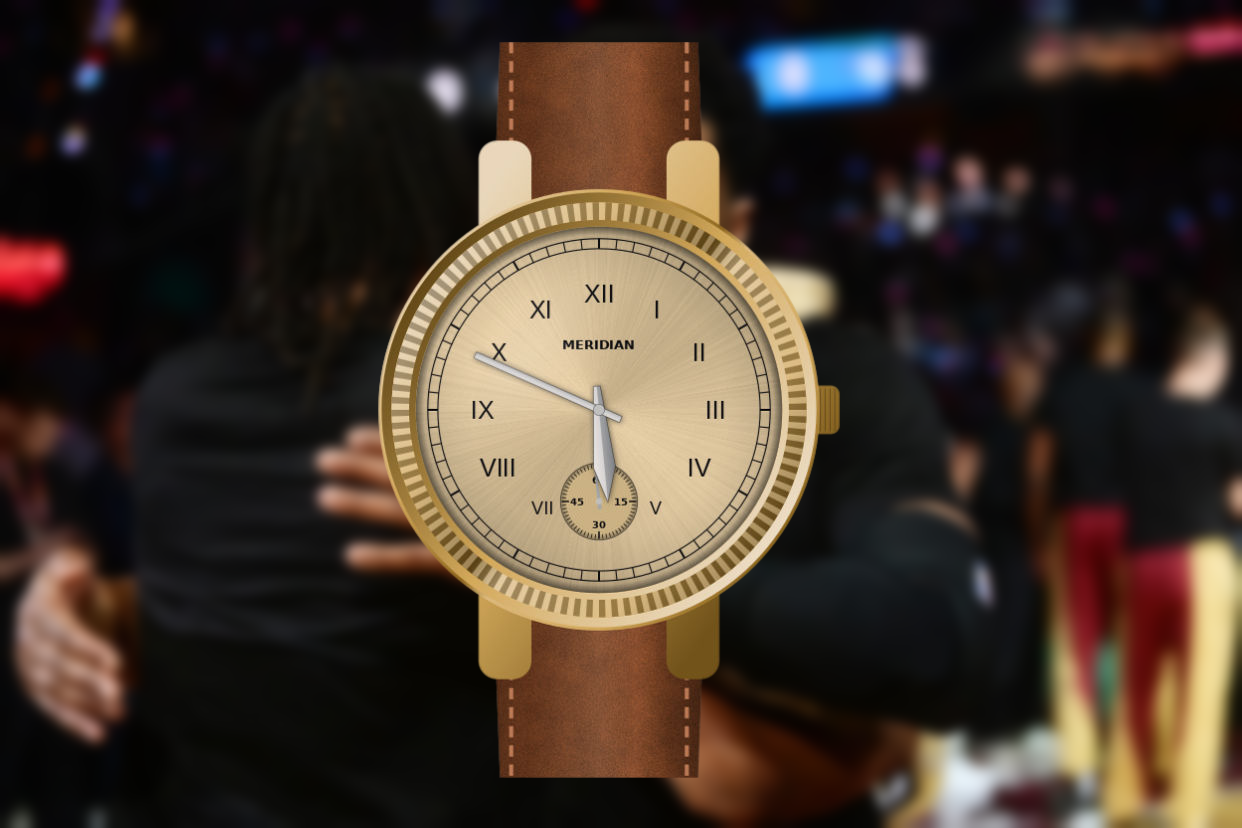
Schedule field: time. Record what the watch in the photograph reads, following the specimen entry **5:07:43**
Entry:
**5:48:59**
